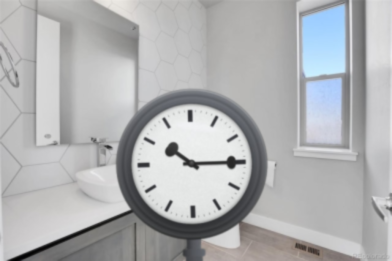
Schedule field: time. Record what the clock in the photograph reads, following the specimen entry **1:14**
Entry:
**10:15**
